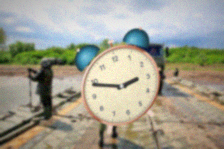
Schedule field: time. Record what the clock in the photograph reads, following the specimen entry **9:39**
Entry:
**2:49**
